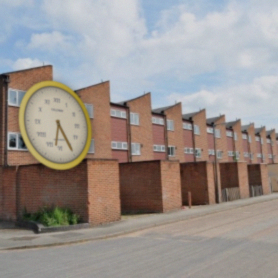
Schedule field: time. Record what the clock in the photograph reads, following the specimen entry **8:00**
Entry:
**6:25**
